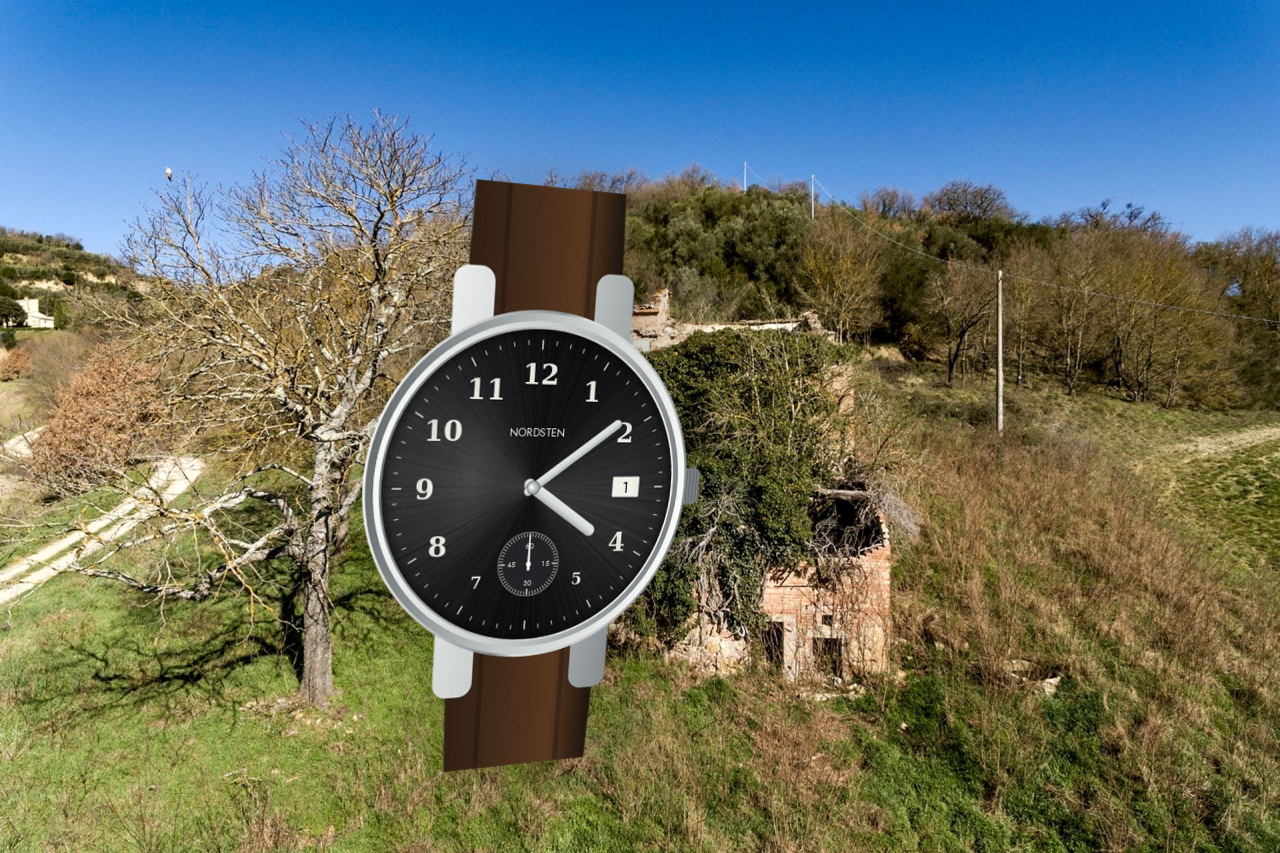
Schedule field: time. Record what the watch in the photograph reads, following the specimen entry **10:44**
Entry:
**4:09**
